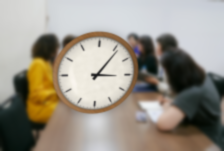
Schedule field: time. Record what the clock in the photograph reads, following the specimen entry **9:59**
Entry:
**3:06**
